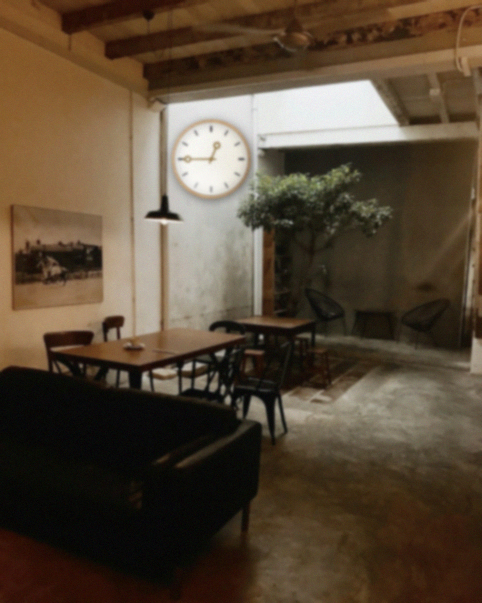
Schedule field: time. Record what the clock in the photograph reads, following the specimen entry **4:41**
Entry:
**12:45**
